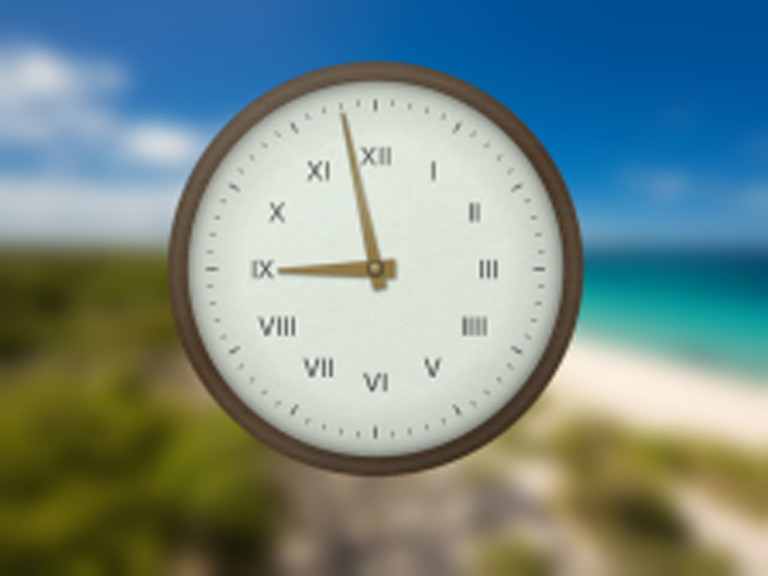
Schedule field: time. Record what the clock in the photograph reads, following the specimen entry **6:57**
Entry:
**8:58**
